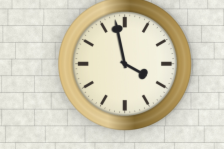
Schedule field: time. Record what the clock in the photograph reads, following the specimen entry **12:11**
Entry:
**3:58**
